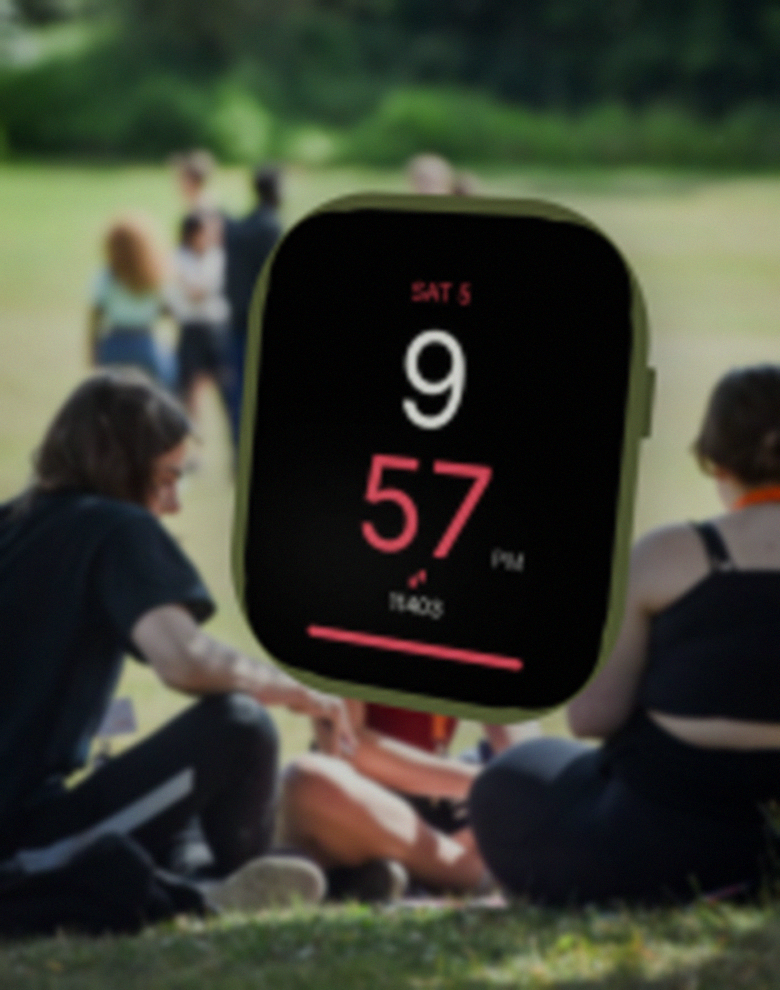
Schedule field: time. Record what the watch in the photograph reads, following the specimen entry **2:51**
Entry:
**9:57**
